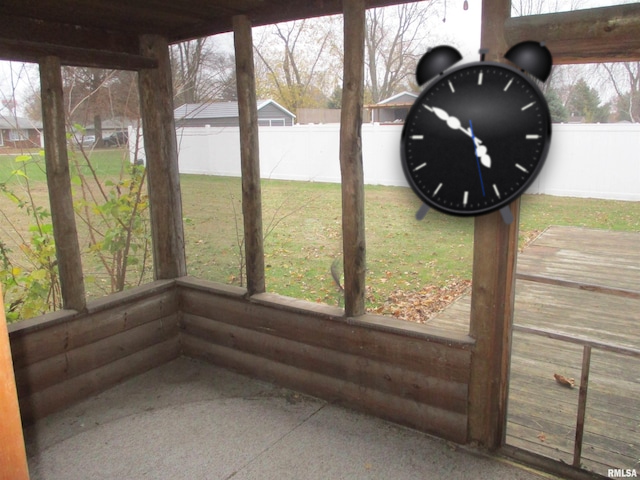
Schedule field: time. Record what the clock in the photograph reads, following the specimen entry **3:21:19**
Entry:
**4:50:27**
